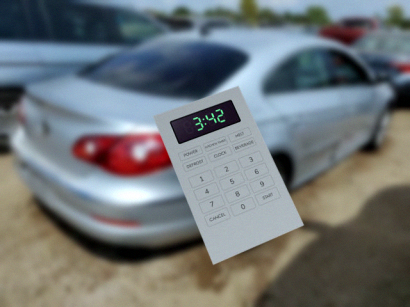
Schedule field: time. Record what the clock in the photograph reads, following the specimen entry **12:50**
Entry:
**3:42**
